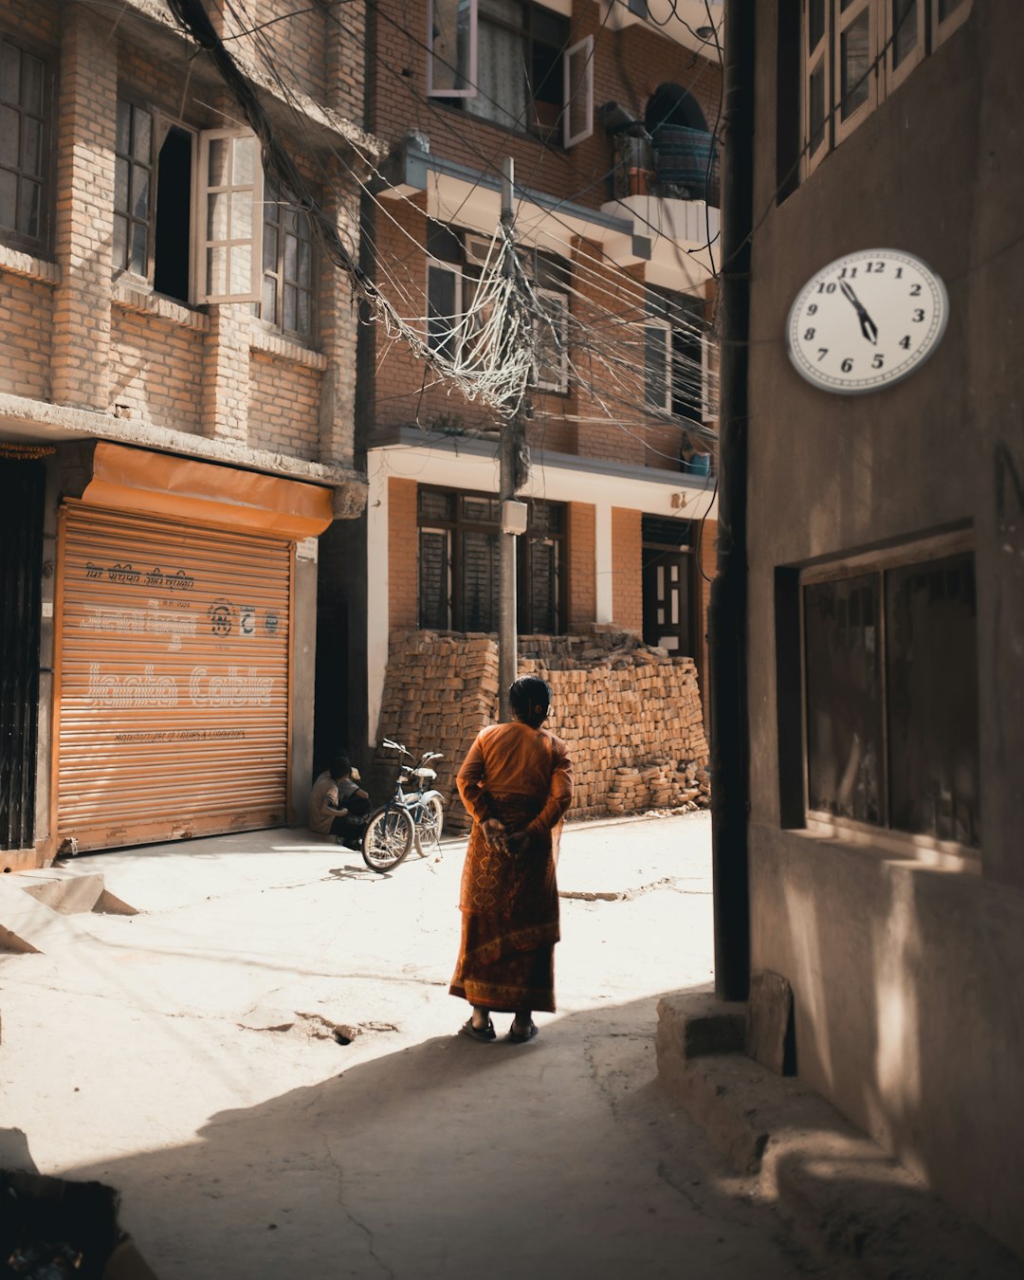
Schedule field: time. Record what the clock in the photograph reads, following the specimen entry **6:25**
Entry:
**4:53**
